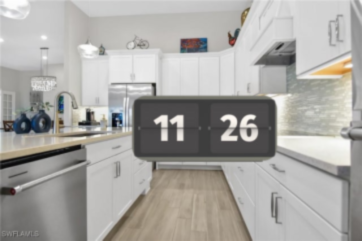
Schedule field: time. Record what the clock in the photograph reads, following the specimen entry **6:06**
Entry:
**11:26**
